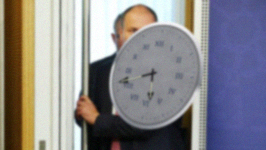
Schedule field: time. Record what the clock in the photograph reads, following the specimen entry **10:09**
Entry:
**5:42**
